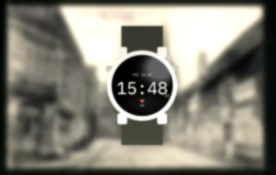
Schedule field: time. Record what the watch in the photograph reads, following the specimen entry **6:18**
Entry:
**15:48**
